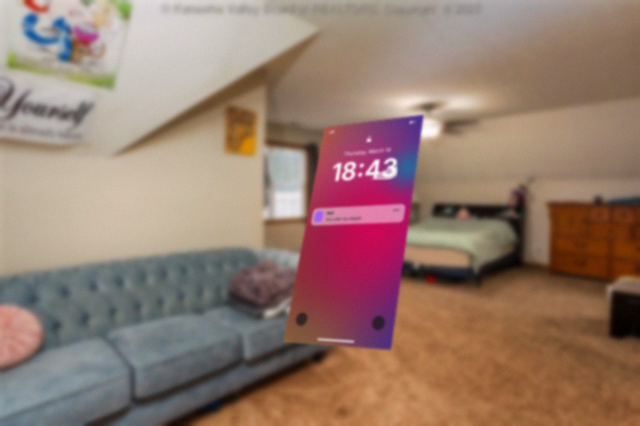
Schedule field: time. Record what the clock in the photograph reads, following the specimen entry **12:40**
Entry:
**18:43**
